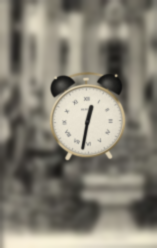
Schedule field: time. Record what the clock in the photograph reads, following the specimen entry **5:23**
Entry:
**12:32**
